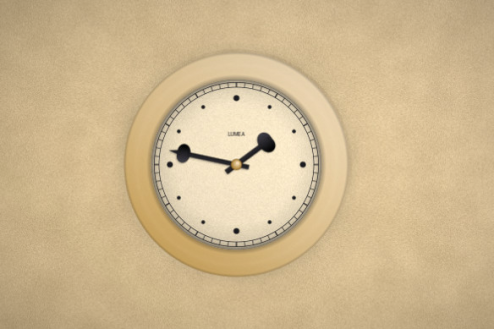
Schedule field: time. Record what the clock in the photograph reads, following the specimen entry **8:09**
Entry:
**1:47**
